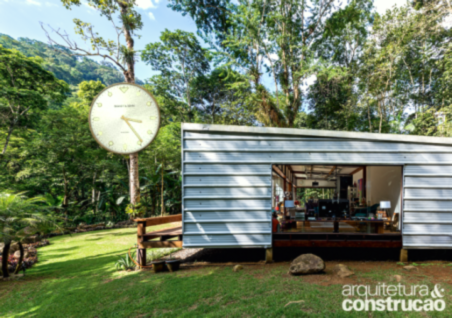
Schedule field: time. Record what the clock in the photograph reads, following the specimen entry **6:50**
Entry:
**3:24**
